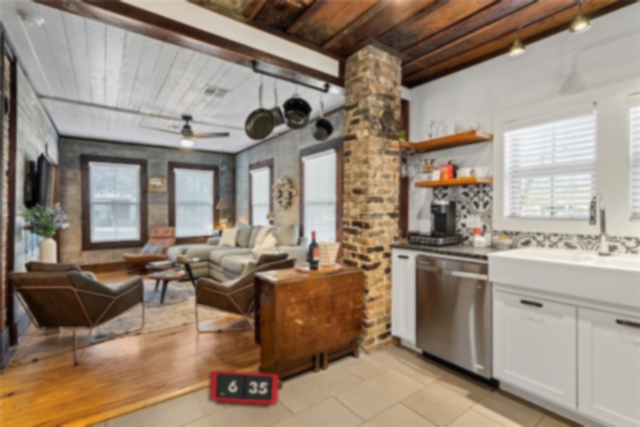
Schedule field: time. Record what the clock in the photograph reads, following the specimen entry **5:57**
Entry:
**6:35**
